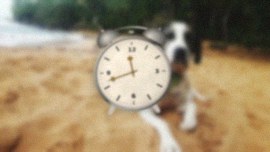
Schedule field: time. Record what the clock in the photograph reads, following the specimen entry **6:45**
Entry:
**11:42**
